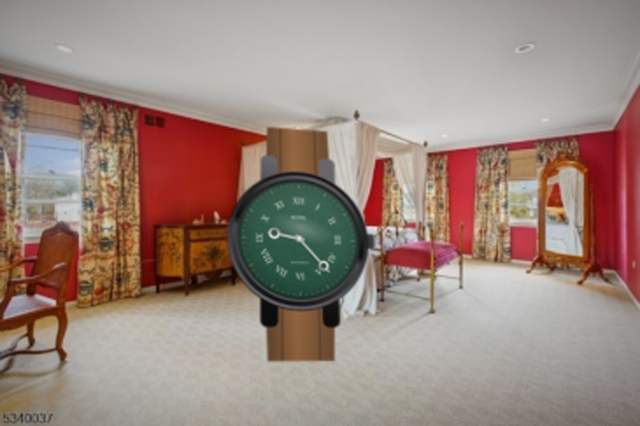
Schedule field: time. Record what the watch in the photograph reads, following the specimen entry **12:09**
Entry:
**9:23**
